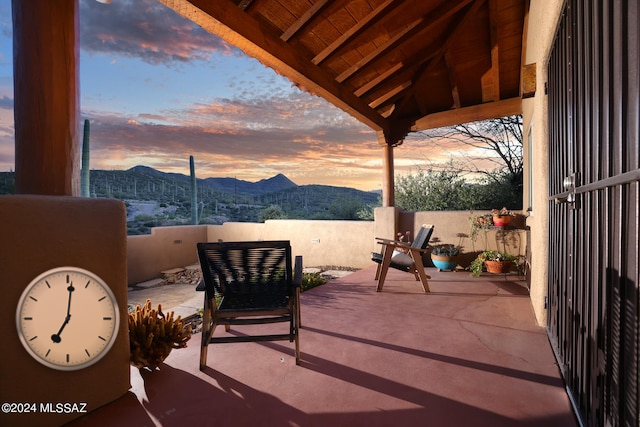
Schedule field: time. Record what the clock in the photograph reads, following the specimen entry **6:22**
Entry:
**7:01**
